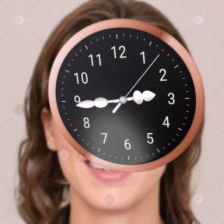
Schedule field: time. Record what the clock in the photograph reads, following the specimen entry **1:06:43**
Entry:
**2:44:07**
